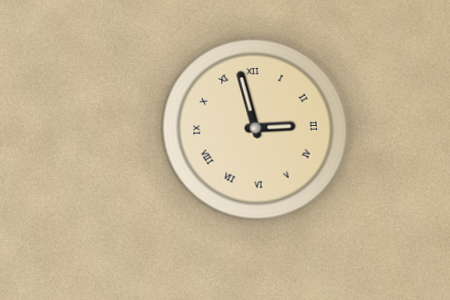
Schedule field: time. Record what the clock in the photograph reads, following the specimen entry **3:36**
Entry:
**2:58**
